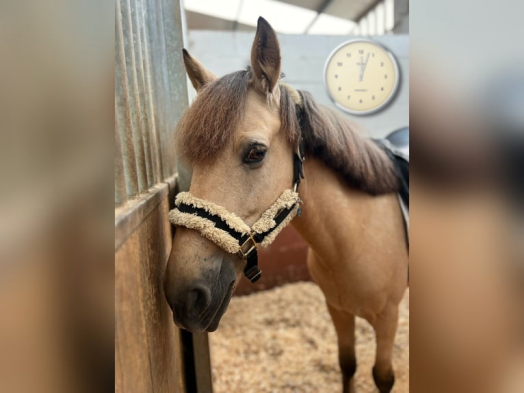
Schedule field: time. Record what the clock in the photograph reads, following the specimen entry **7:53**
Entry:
**12:03**
